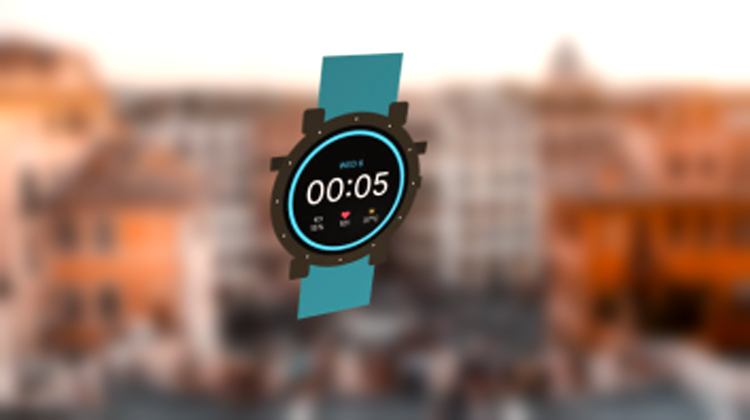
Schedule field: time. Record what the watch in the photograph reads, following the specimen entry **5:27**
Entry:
**0:05**
